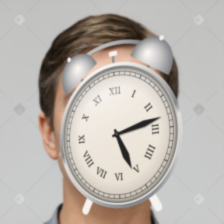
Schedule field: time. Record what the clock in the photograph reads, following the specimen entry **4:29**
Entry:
**5:13**
